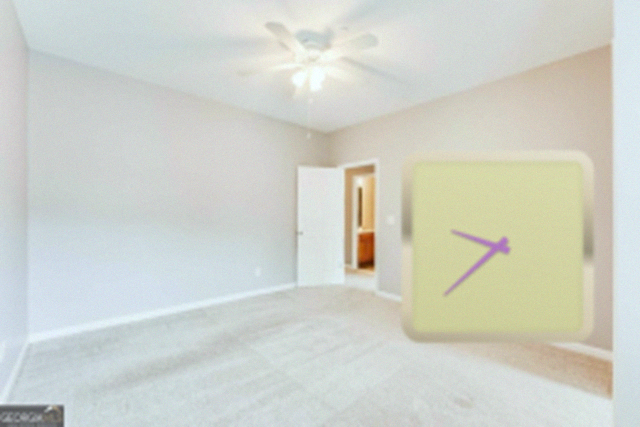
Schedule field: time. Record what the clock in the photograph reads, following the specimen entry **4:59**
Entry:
**9:38**
